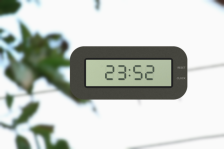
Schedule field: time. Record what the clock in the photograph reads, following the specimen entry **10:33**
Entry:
**23:52**
